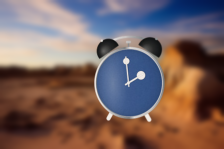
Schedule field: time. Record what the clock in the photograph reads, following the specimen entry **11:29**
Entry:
**1:59**
